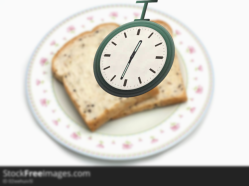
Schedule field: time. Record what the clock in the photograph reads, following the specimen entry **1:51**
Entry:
**12:32**
